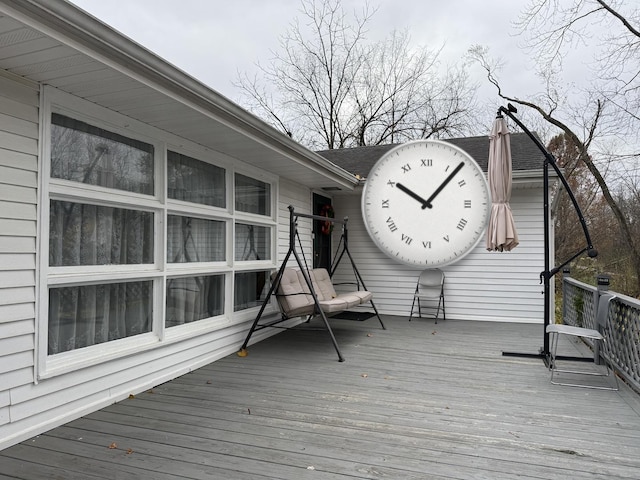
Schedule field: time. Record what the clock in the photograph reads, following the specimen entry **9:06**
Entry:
**10:07**
